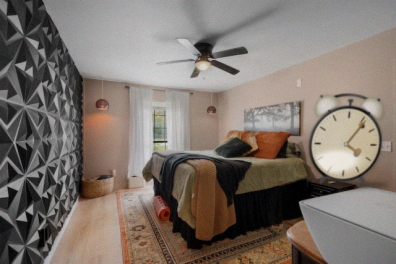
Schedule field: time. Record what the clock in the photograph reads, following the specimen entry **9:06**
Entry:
**4:06**
